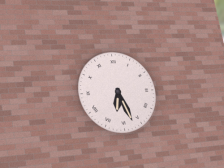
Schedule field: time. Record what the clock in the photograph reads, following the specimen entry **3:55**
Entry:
**6:27**
